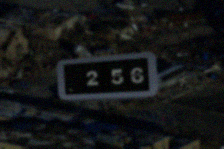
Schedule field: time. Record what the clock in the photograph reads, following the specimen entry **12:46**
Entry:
**2:56**
